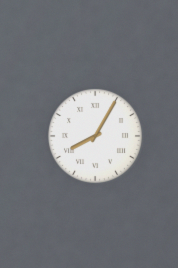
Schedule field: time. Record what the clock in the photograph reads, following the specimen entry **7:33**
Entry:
**8:05**
